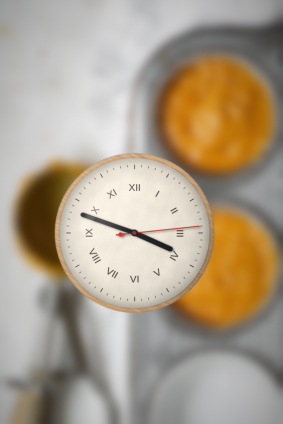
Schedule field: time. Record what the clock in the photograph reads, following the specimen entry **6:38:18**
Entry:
**3:48:14**
